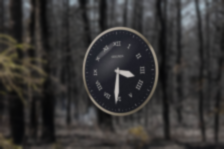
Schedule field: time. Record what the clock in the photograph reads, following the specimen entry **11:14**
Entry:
**3:31**
